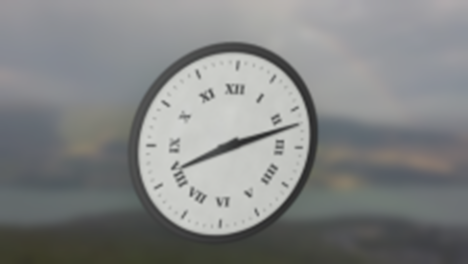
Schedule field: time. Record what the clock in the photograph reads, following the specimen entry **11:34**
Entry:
**8:12**
